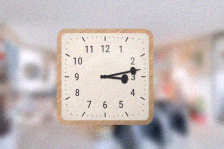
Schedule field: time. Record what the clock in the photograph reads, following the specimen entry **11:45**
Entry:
**3:13**
